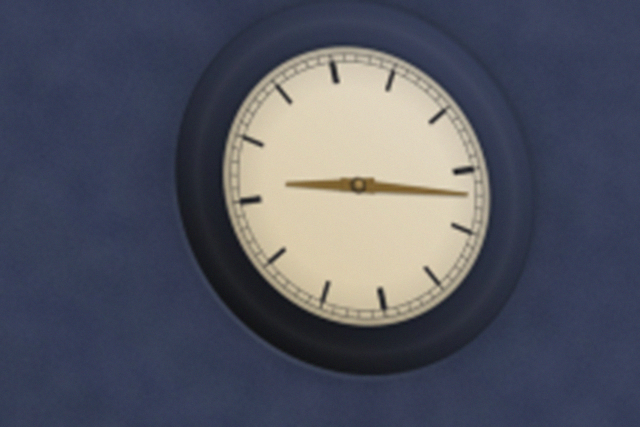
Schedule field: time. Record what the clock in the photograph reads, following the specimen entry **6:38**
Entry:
**9:17**
